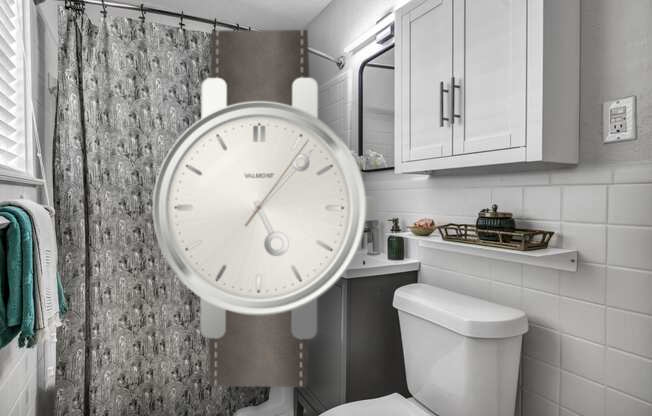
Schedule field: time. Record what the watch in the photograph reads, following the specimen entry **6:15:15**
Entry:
**5:07:06**
